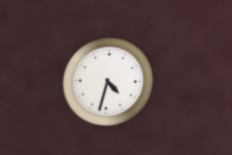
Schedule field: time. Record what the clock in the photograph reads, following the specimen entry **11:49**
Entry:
**4:32**
